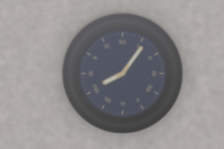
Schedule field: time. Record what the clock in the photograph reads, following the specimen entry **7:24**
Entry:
**8:06**
